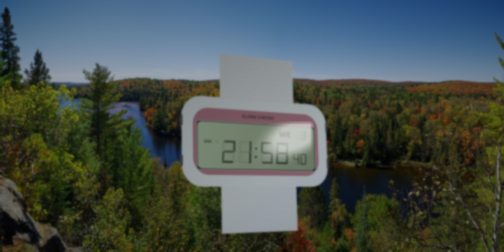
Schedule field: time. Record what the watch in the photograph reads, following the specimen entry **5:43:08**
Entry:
**21:58:40**
